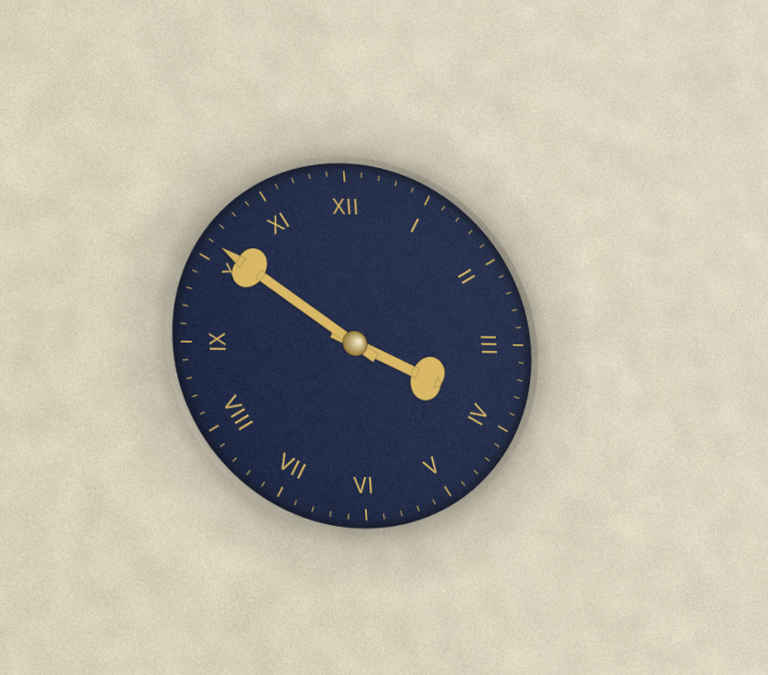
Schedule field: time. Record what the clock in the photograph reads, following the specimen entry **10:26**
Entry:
**3:51**
